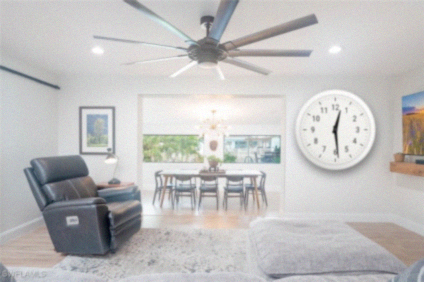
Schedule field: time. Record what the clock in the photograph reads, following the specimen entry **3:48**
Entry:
**12:29**
